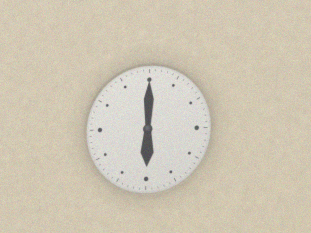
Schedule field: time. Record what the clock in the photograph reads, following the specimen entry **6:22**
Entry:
**6:00**
